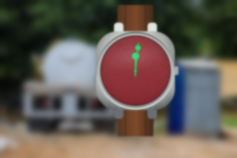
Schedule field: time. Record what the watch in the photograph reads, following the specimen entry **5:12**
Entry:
**12:01**
